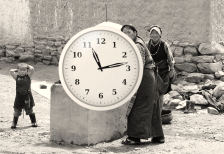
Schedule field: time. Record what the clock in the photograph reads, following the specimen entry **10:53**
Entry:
**11:13**
